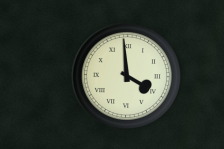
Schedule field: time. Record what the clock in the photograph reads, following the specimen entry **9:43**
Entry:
**3:59**
